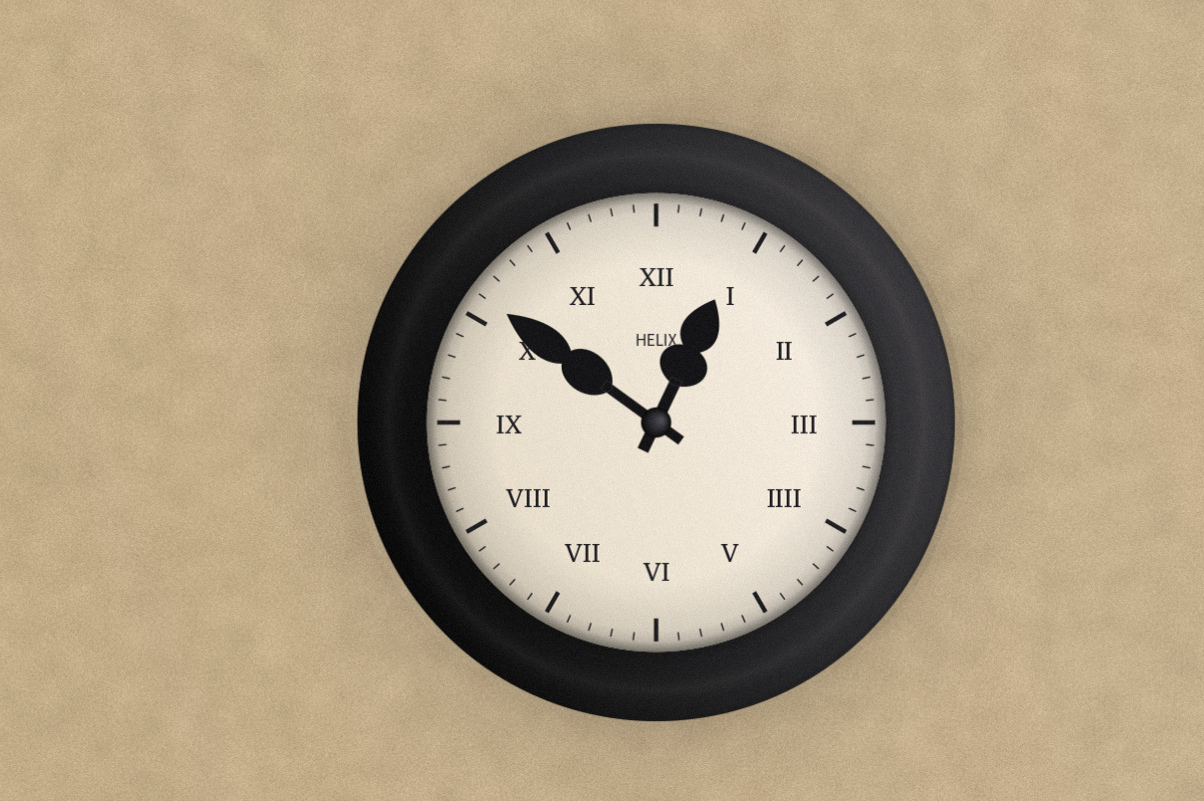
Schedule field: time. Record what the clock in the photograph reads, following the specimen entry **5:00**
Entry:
**12:51**
